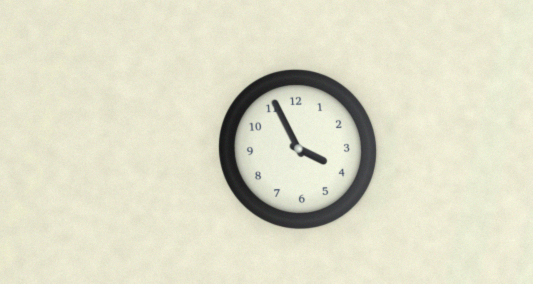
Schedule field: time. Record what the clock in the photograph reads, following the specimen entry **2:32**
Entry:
**3:56**
